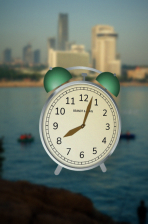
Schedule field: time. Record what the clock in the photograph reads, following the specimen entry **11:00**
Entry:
**8:03**
